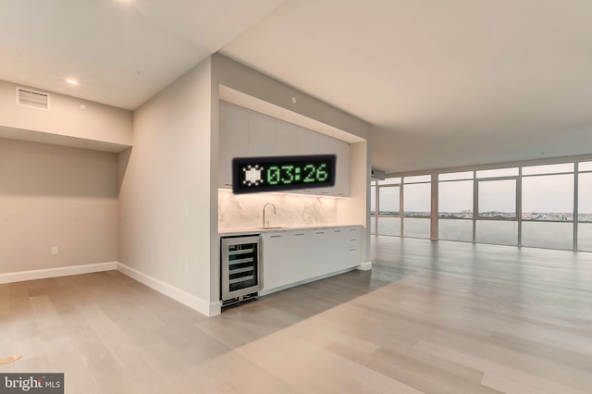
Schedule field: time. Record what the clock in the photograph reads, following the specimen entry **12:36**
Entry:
**3:26**
